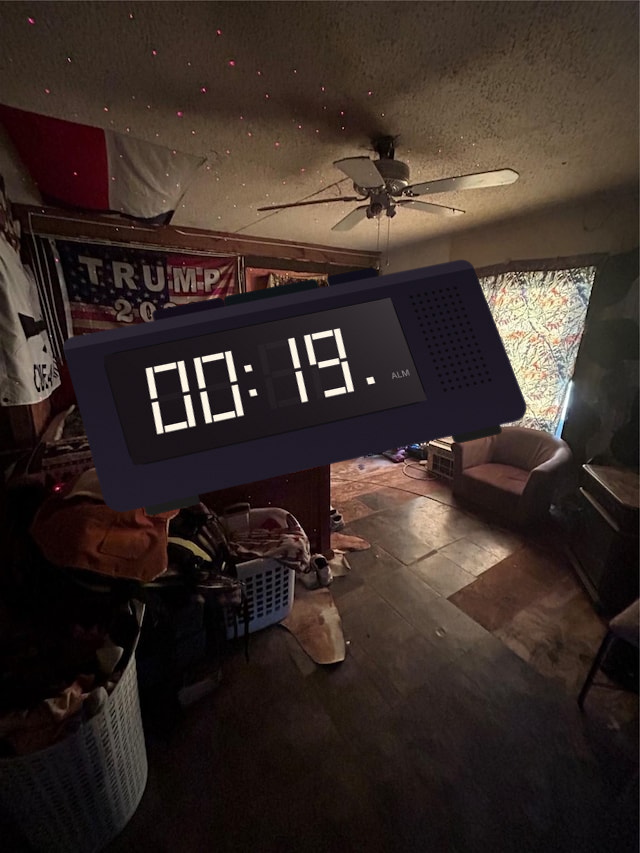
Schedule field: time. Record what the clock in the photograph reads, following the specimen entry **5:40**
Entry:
**0:19**
